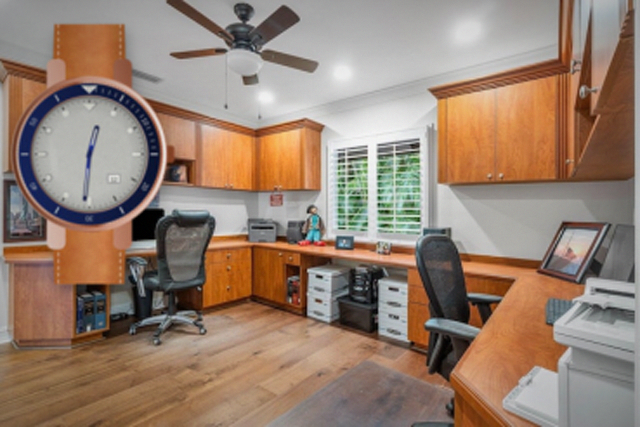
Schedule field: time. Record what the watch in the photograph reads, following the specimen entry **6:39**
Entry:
**12:31**
